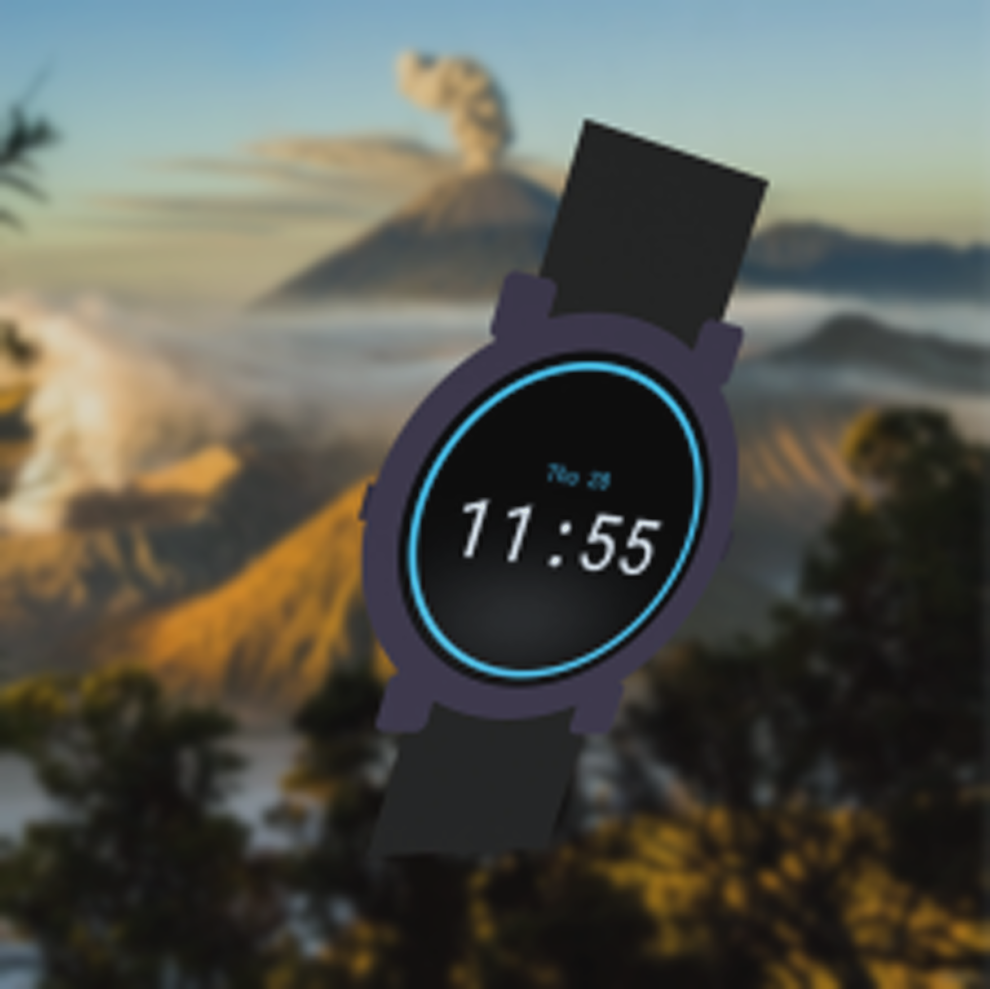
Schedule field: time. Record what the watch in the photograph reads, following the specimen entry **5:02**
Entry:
**11:55**
